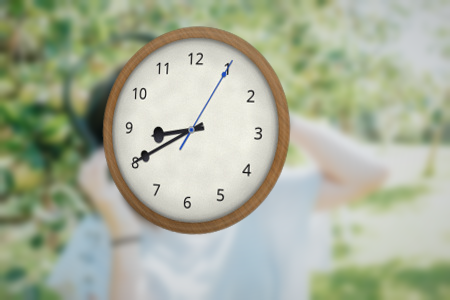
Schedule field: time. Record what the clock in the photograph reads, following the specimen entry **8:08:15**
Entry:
**8:40:05**
